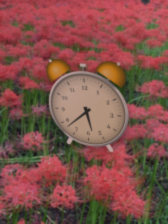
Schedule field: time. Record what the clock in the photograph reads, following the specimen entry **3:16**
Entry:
**5:38**
